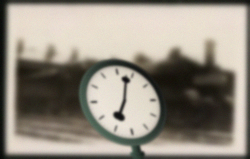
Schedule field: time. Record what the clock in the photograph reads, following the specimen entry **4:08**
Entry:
**7:03**
